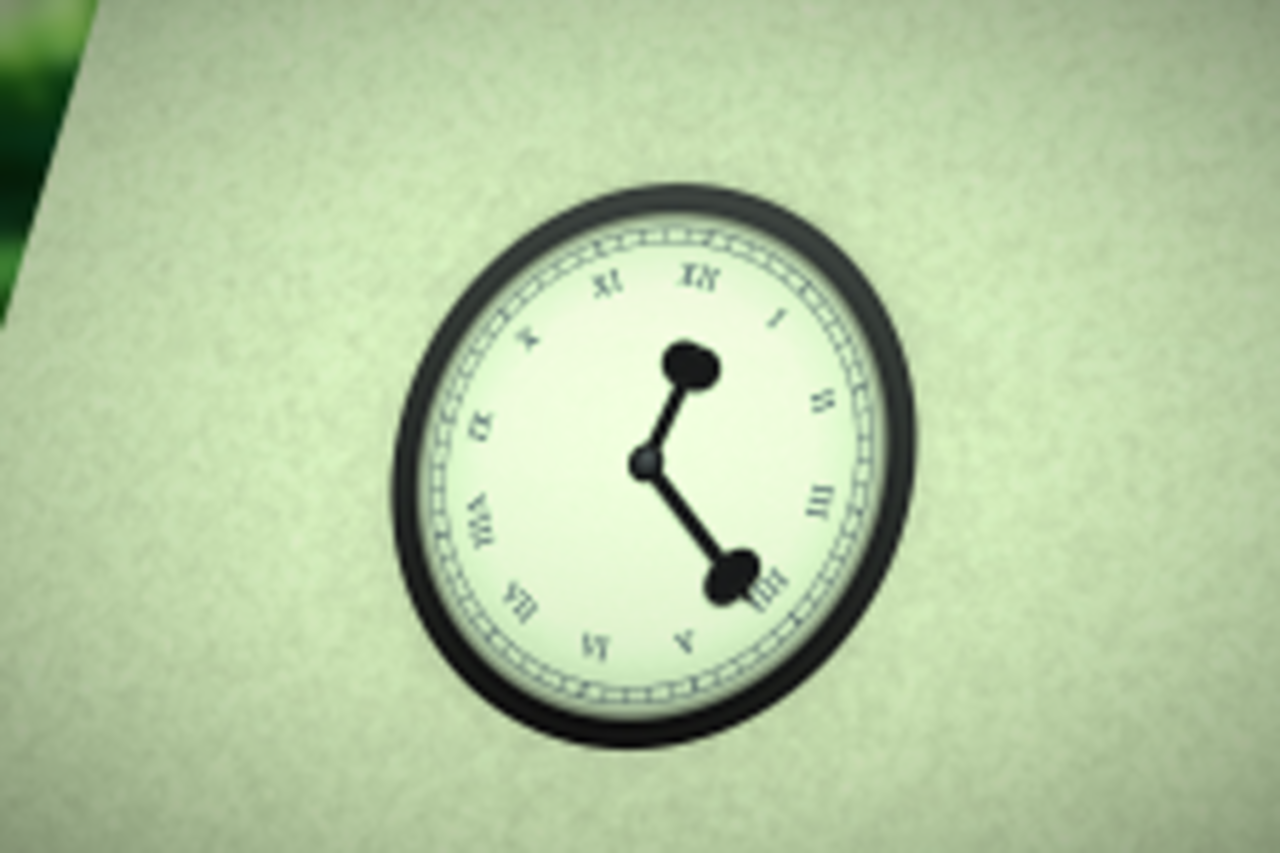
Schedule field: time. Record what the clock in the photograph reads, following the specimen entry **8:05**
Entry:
**12:21**
